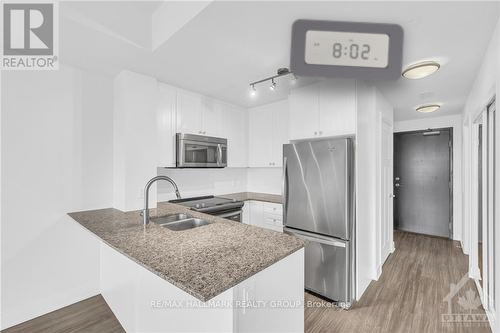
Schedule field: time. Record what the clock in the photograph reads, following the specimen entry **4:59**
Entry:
**8:02**
